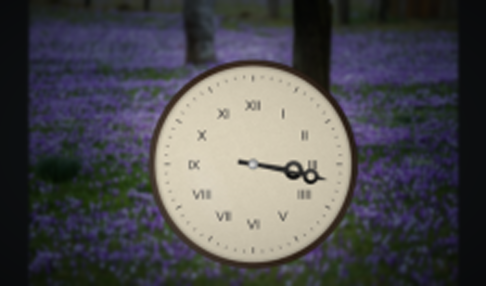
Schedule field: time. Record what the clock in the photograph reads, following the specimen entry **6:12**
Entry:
**3:17**
